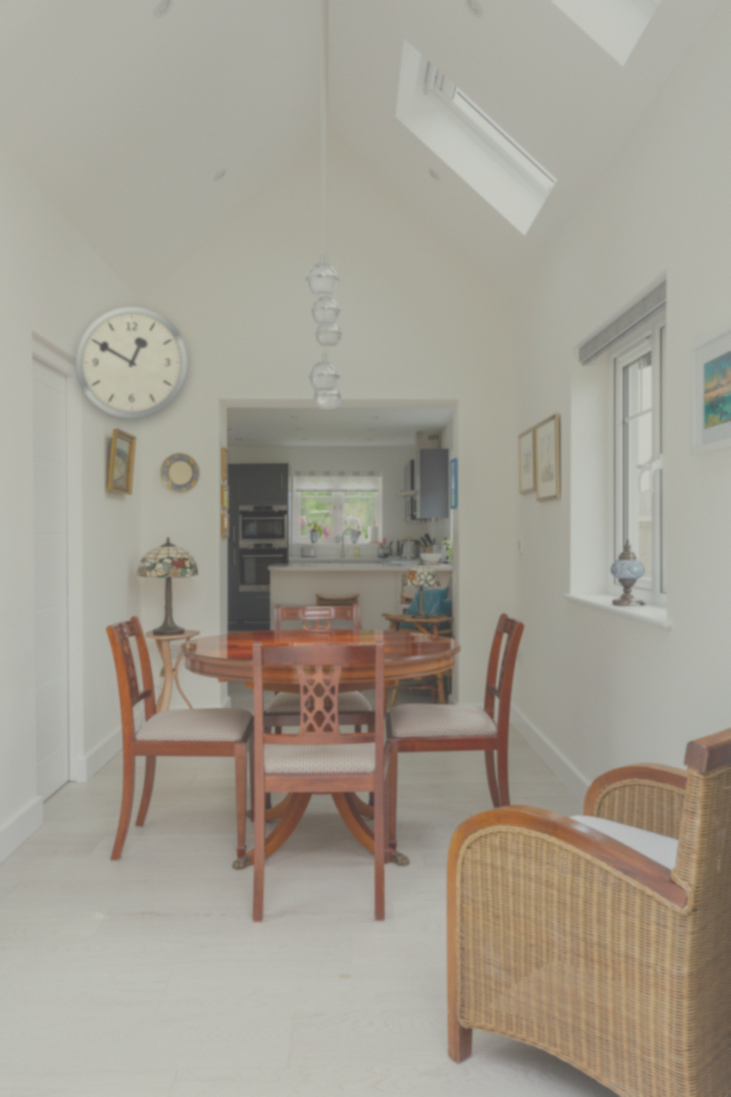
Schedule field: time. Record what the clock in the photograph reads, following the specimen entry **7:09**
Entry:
**12:50**
